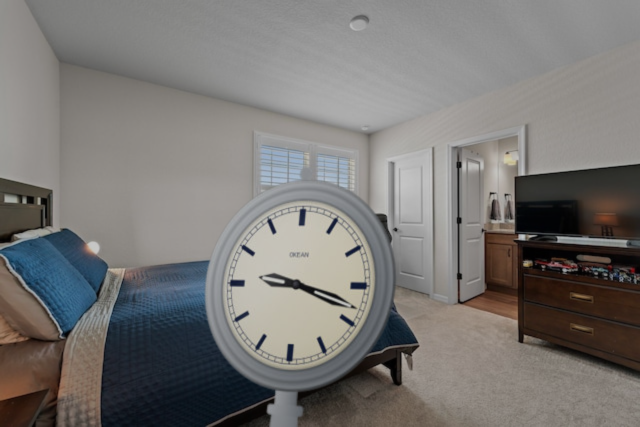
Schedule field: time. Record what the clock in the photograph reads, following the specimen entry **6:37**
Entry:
**9:18**
